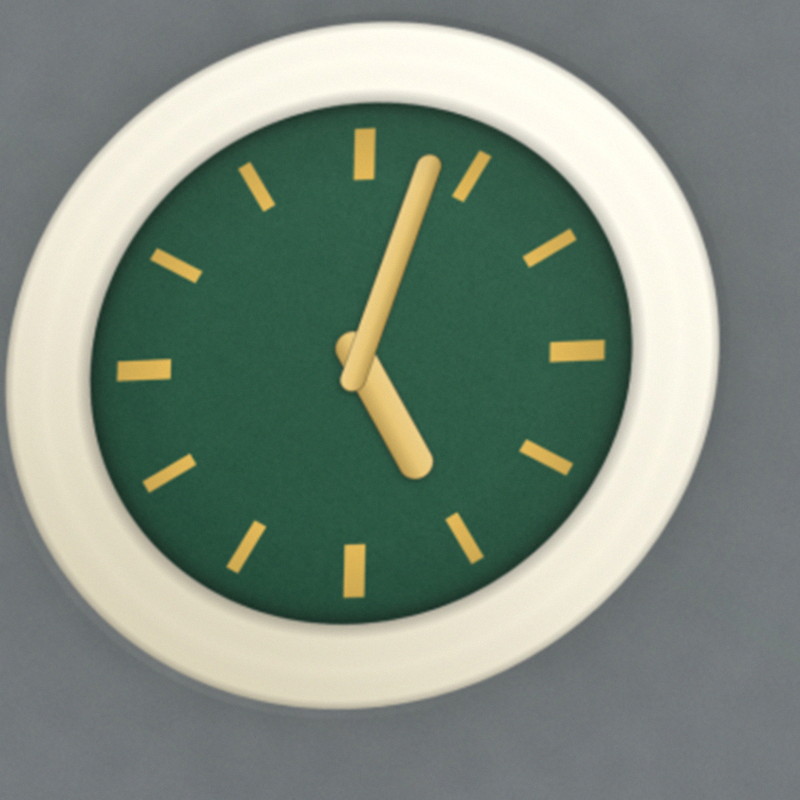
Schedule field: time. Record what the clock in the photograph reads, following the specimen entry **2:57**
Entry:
**5:03**
